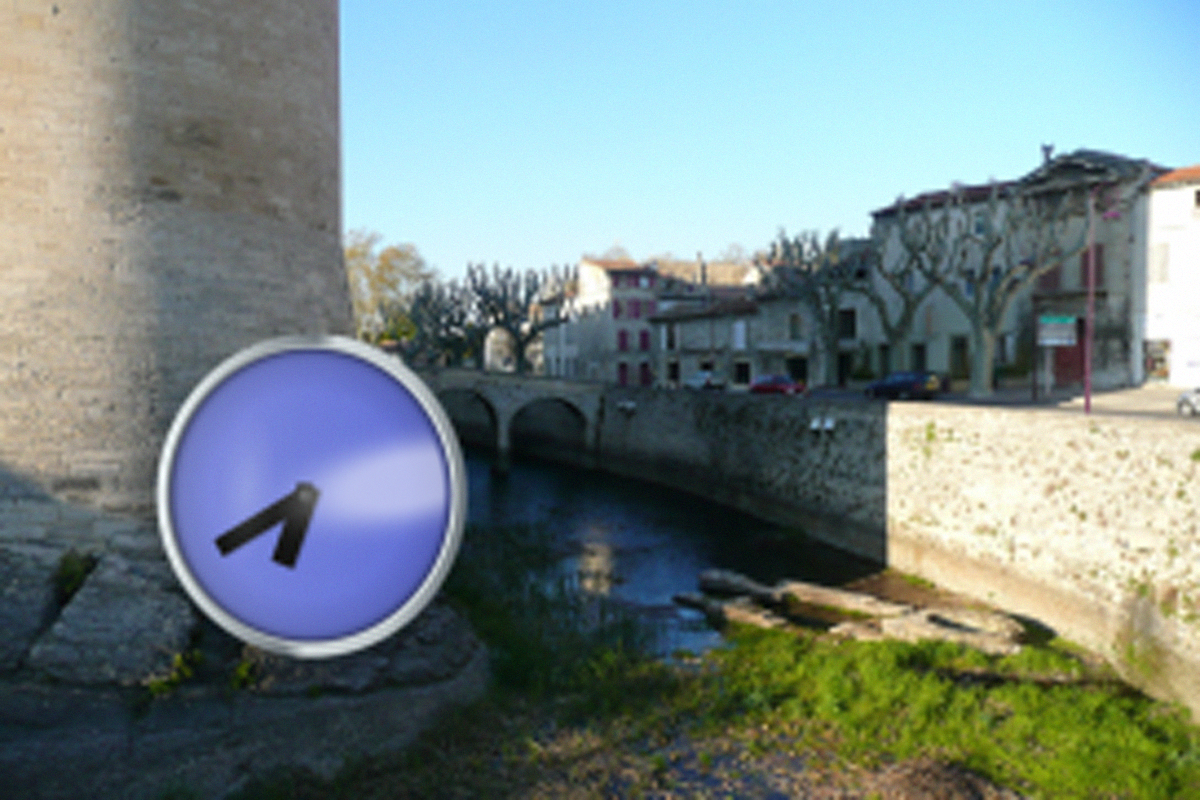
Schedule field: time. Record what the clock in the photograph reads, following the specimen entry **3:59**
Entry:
**6:40**
